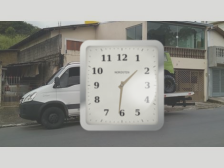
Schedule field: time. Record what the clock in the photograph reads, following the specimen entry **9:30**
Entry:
**1:31**
